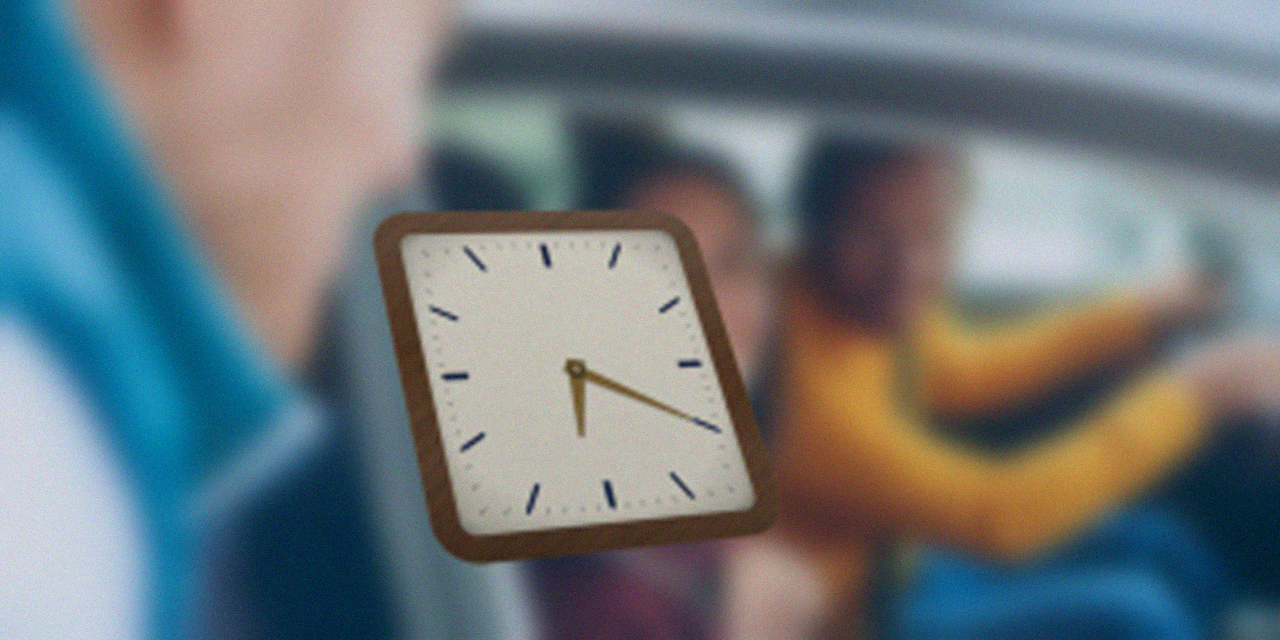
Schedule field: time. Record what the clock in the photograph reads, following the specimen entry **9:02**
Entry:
**6:20**
